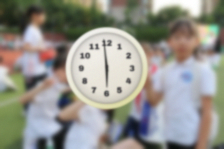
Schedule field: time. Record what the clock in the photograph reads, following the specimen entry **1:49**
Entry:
**5:59**
